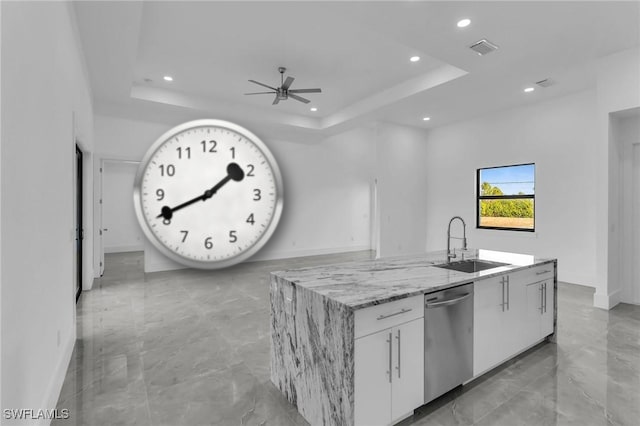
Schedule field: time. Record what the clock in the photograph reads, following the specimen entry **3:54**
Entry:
**1:41**
